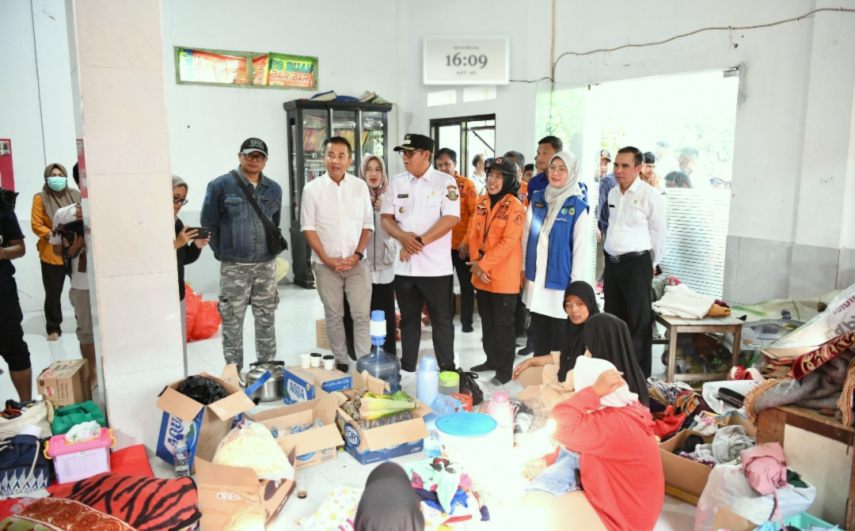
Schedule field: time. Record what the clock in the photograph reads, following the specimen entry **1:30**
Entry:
**16:09**
